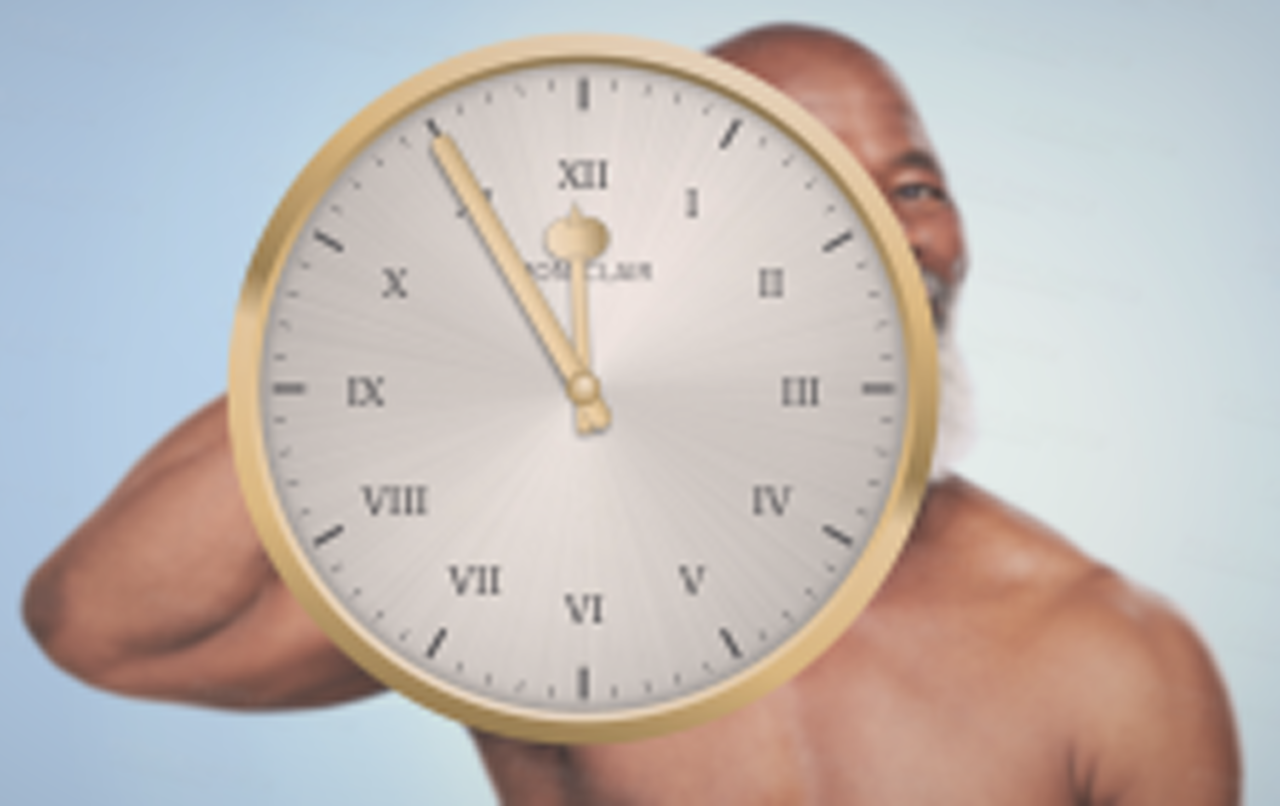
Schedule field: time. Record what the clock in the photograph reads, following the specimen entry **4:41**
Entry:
**11:55**
